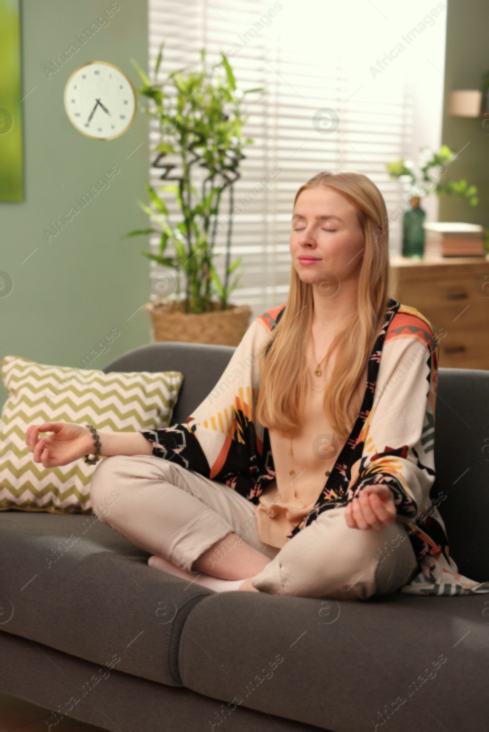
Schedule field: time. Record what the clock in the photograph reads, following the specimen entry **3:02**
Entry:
**4:35**
